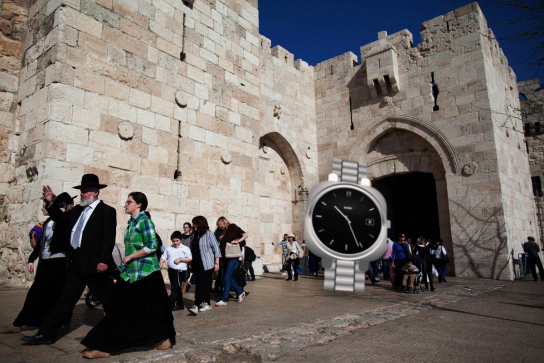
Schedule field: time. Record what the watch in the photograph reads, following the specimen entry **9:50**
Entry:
**10:26**
